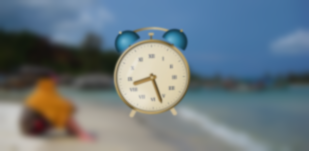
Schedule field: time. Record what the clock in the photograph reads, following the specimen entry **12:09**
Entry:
**8:27**
